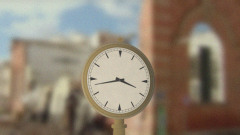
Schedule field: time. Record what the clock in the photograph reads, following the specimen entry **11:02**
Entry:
**3:43**
